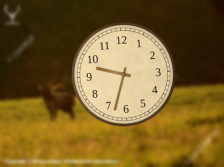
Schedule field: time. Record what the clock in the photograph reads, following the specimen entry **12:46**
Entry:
**9:33**
